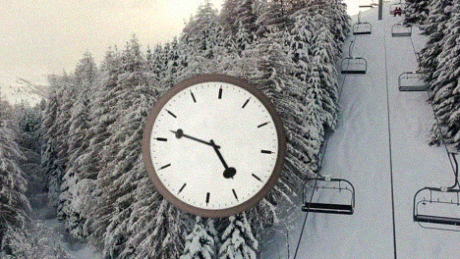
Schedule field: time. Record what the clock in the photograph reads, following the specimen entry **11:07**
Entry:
**4:47**
